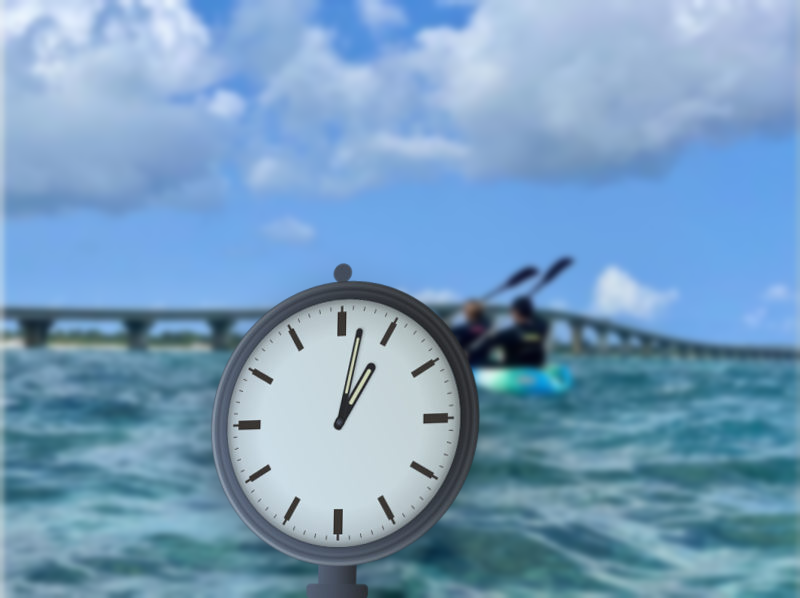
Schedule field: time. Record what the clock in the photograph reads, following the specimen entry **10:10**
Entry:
**1:02**
